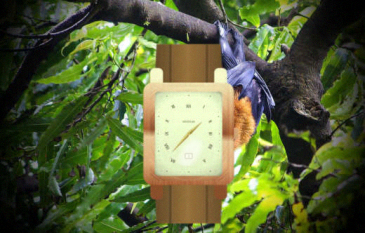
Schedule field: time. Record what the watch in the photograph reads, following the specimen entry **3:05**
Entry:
**1:37**
